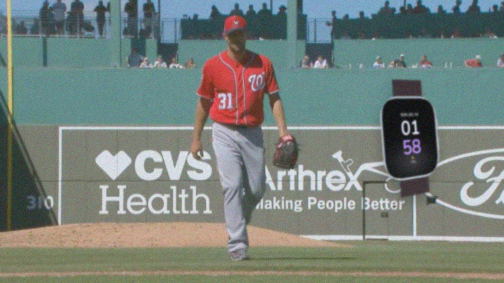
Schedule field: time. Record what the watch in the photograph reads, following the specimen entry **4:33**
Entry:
**1:58**
